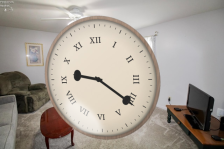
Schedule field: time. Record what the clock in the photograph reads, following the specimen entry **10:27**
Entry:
**9:21**
